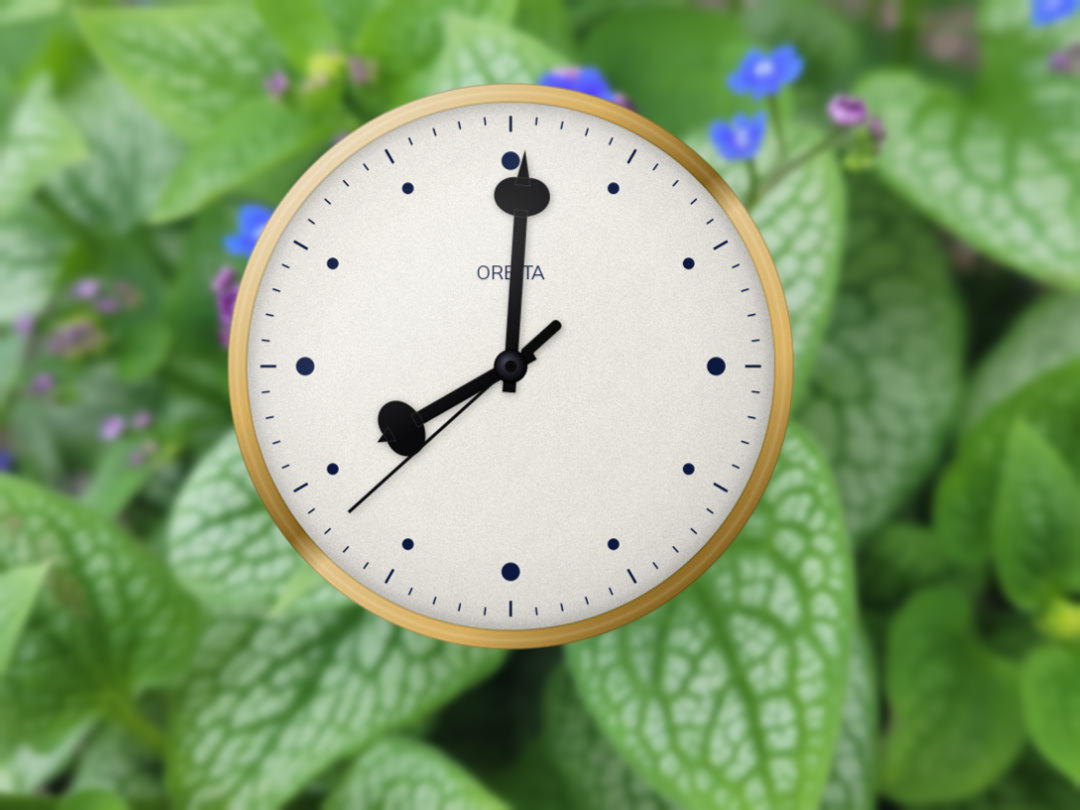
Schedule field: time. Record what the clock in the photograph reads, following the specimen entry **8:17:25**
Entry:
**8:00:38**
